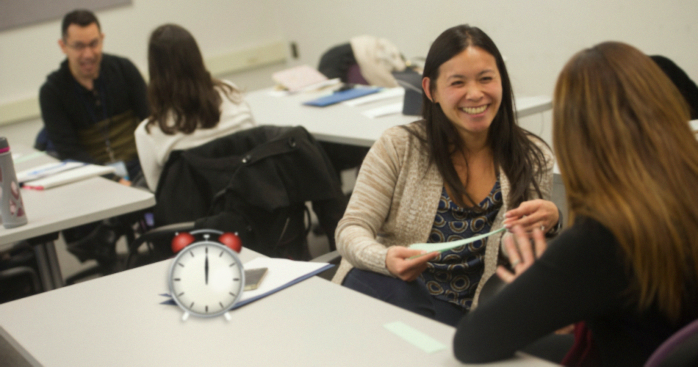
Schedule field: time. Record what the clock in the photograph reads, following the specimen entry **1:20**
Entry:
**12:00**
